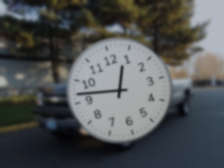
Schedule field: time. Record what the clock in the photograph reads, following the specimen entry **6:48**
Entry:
**12:47**
